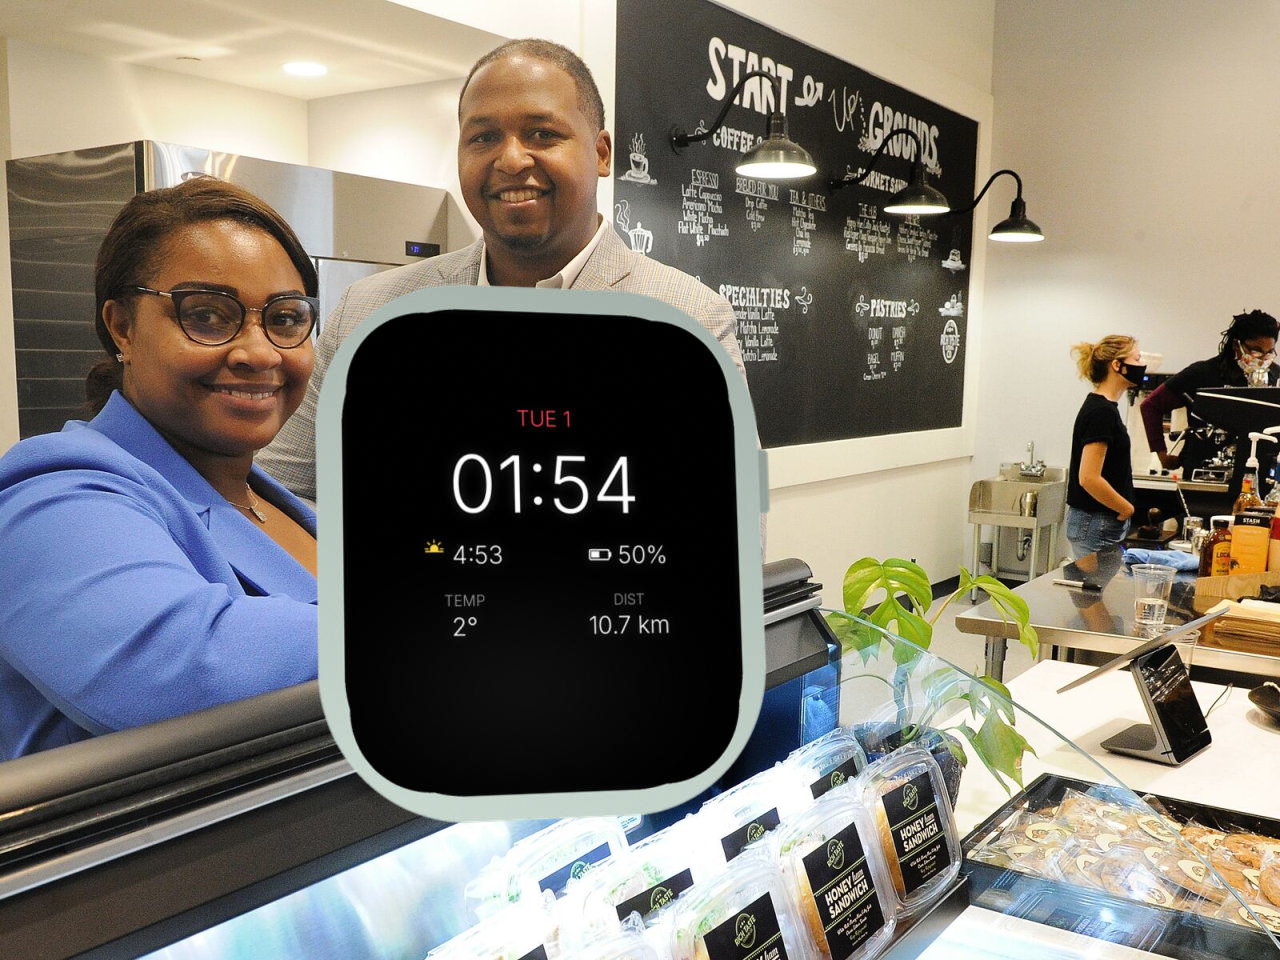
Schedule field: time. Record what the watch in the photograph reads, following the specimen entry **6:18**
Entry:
**1:54**
